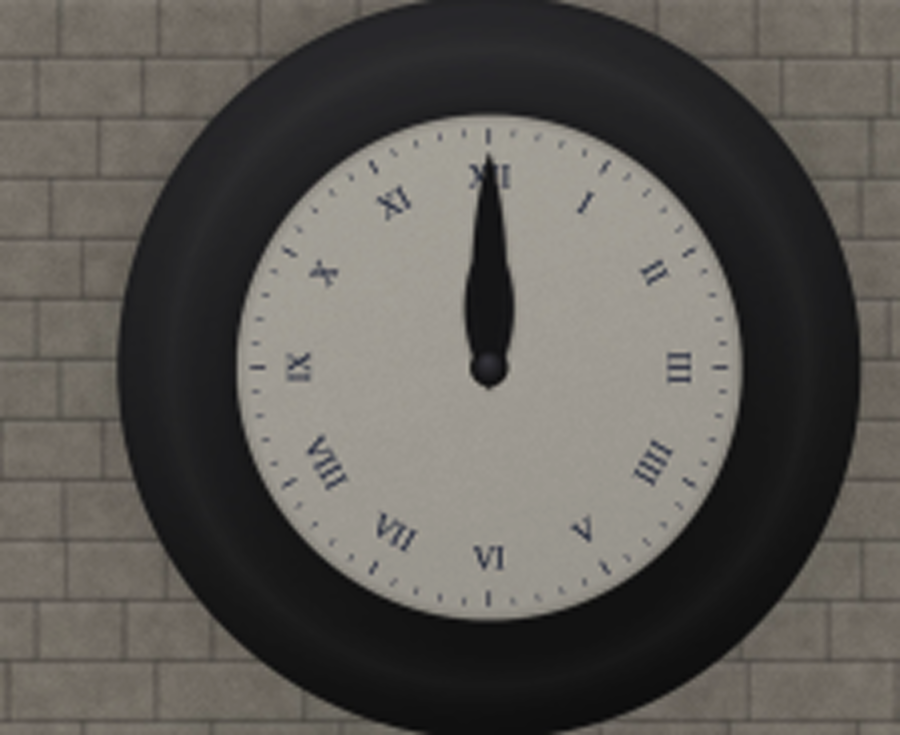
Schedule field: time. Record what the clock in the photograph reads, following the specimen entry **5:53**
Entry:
**12:00**
